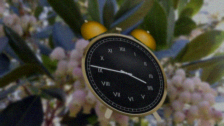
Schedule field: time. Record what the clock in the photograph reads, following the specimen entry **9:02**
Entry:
**3:46**
